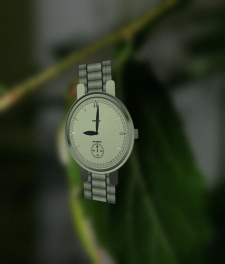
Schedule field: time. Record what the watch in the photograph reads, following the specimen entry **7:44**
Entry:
**9:01**
